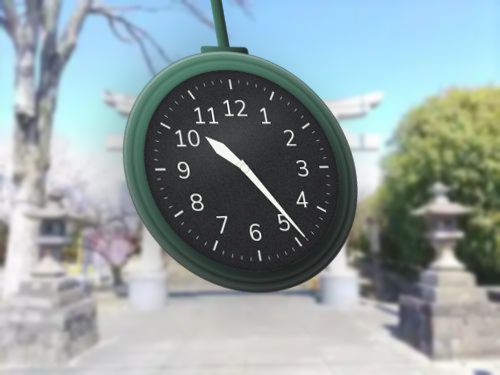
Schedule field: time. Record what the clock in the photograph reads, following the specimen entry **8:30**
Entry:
**10:24**
